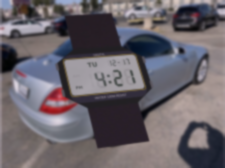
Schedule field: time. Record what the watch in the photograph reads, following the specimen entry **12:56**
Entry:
**4:21**
